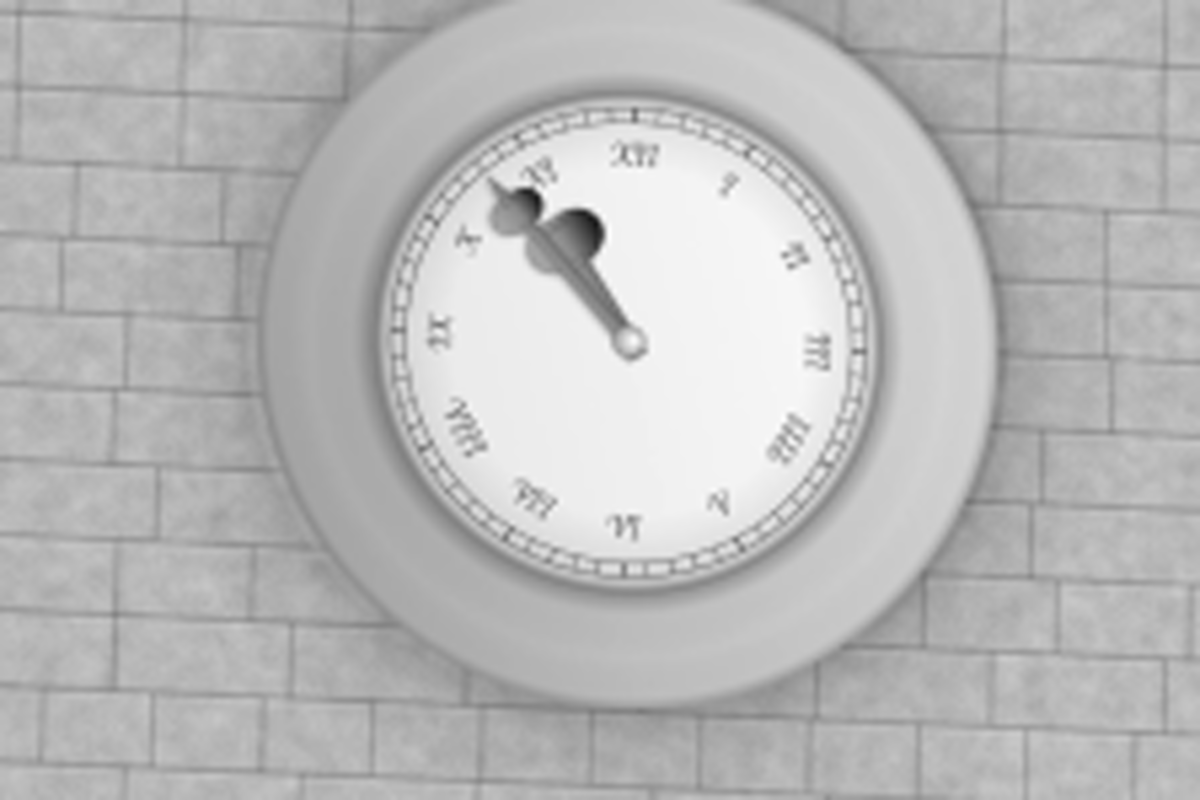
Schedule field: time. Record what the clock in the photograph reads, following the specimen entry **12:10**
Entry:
**10:53**
